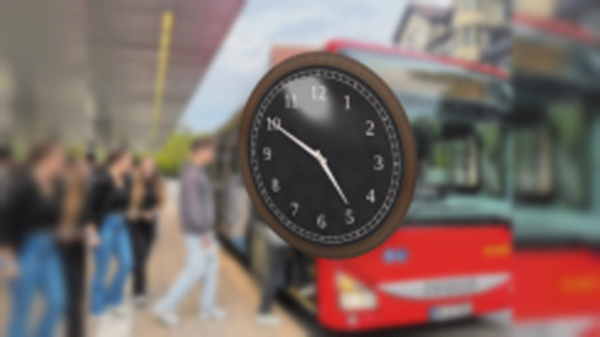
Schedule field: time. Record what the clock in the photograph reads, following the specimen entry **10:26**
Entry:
**4:50**
